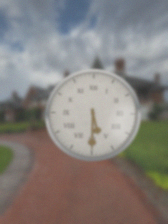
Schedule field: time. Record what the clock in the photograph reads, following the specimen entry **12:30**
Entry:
**5:30**
